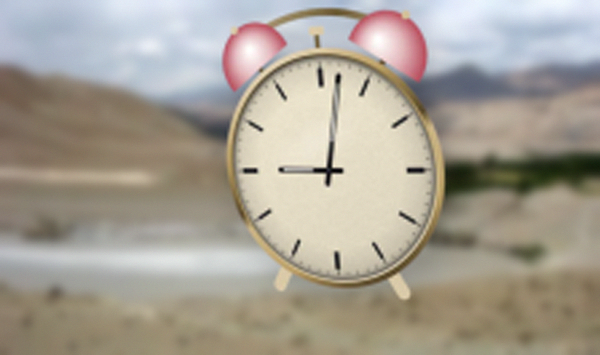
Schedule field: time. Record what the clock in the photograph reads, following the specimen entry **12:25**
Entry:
**9:02**
